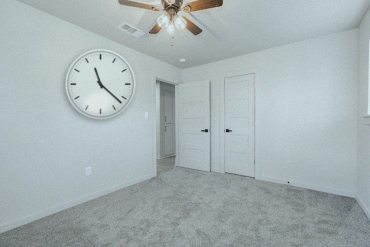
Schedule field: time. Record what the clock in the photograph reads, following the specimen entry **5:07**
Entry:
**11:22**
